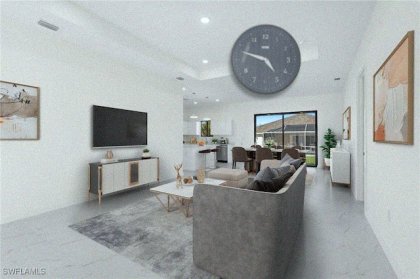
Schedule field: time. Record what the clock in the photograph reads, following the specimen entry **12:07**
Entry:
**4:48**
